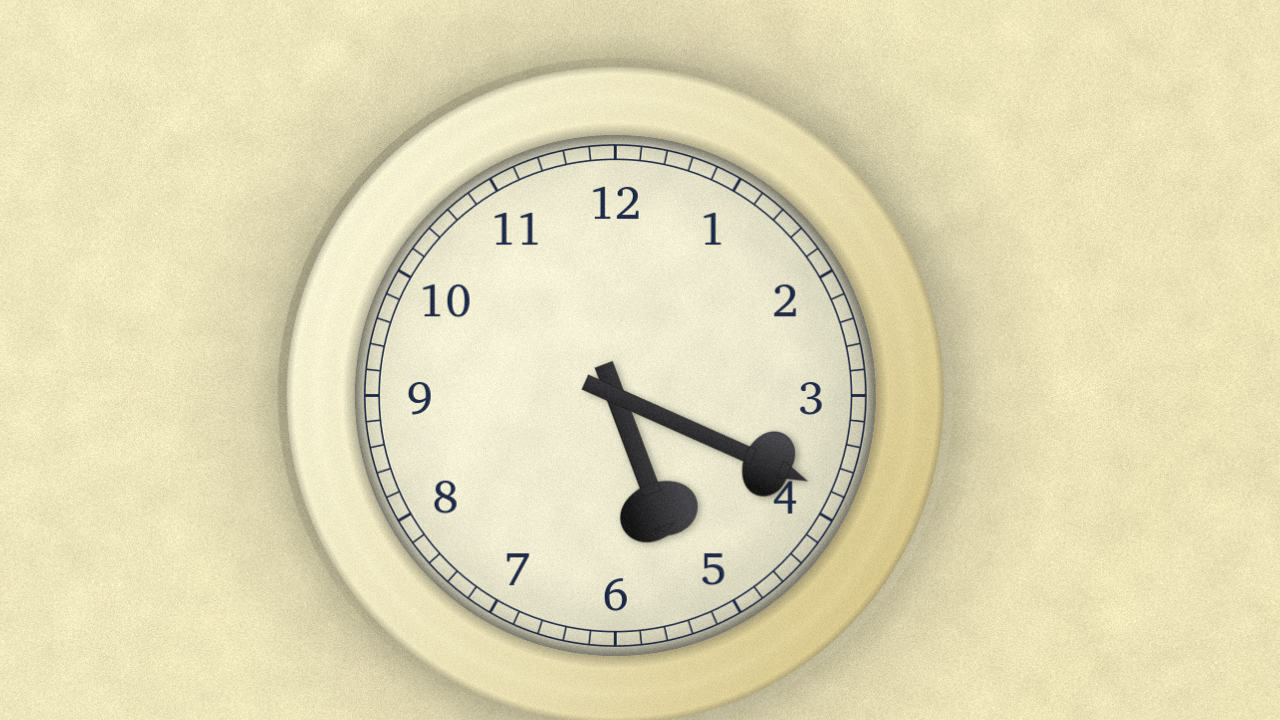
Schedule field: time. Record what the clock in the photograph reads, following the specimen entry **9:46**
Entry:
**5:19**
